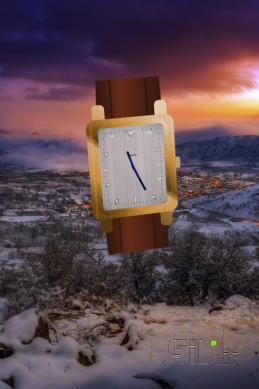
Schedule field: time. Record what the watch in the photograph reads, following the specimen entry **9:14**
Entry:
**11:26**
